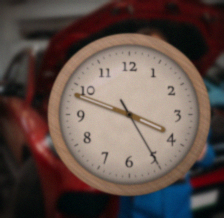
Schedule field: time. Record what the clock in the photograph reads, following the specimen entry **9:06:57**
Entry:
**3:48:25**
